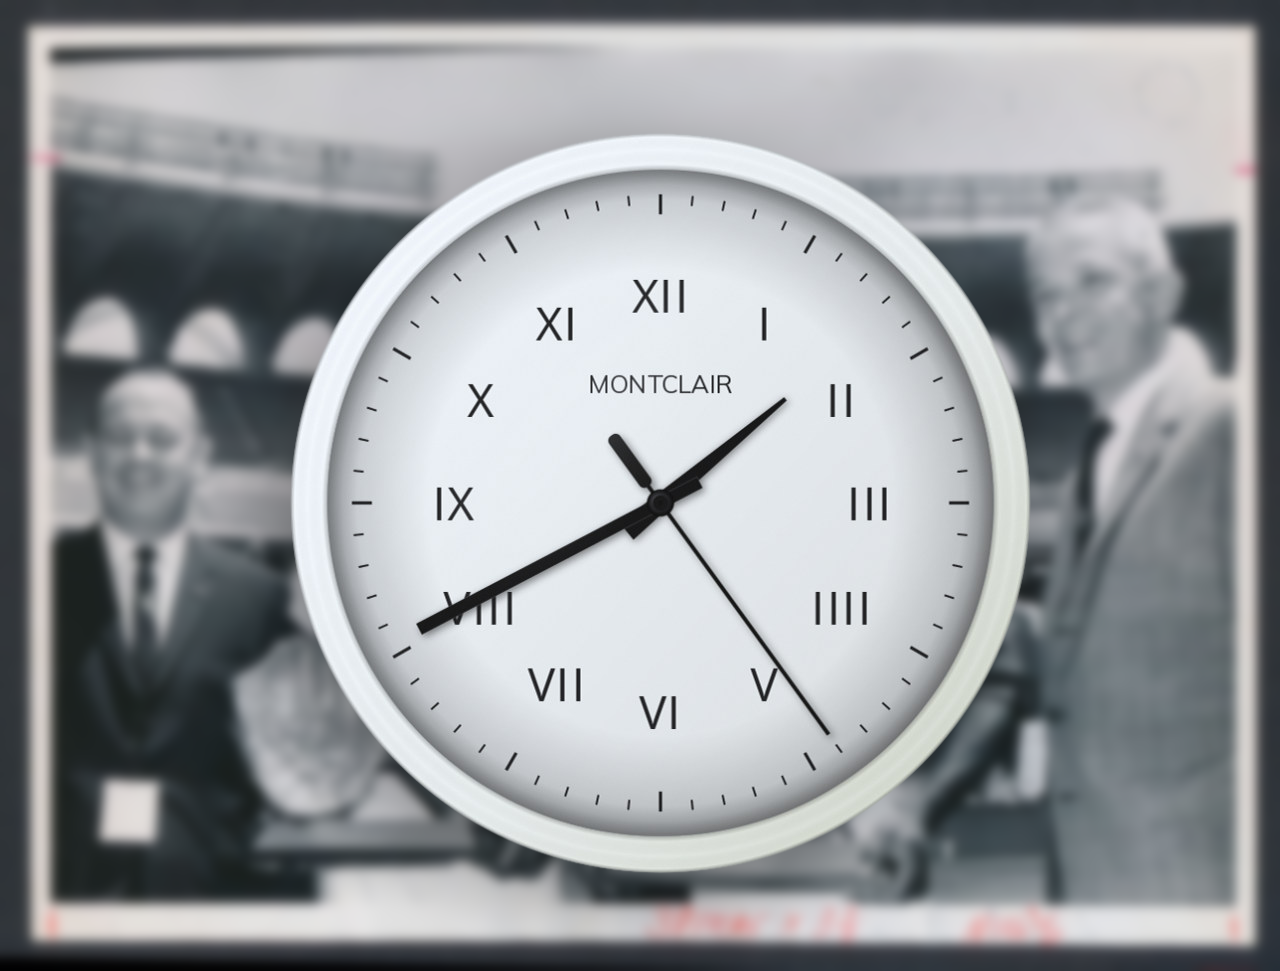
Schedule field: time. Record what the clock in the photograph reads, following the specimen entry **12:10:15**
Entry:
**1:40:24**
